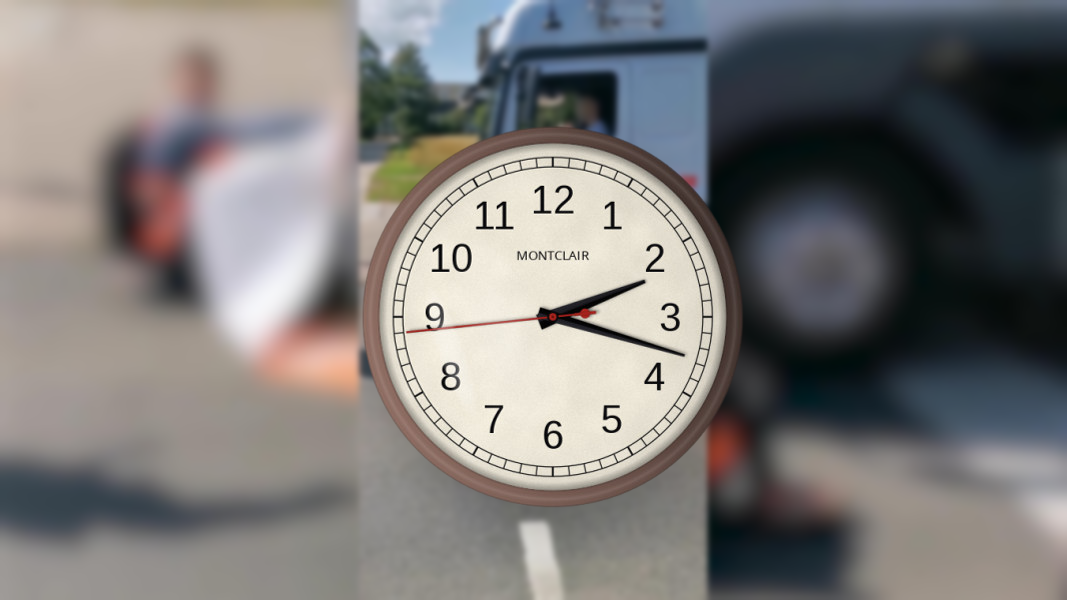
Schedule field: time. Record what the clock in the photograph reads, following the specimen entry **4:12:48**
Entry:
**2:17:44**
